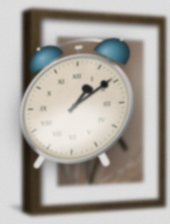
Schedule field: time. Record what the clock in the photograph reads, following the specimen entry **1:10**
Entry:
**1:09**
